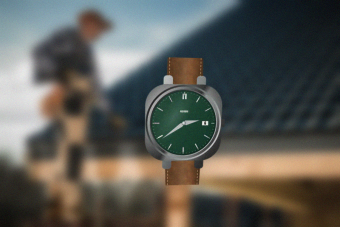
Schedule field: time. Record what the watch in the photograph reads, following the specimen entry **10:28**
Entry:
**2:39**
